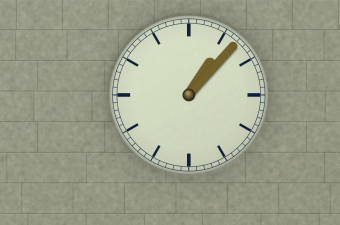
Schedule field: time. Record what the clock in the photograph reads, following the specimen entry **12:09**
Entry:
**1:07**
